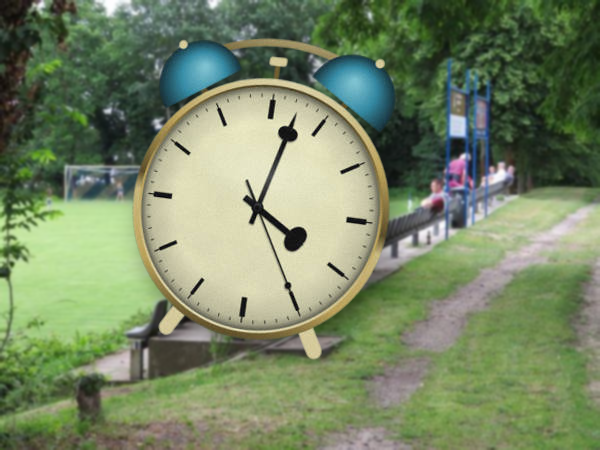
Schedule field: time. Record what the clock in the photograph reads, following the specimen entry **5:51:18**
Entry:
**4:02:25**
